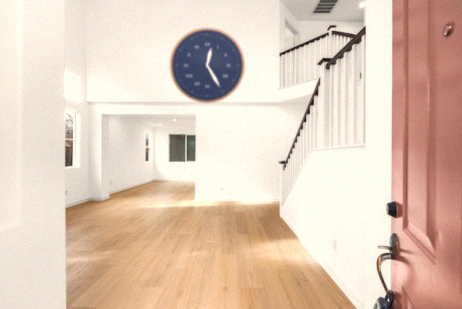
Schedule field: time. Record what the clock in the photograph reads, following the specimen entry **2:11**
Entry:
**12:25**
